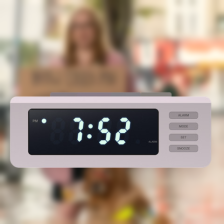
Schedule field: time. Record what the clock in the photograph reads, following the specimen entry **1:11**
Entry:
**7:52**
